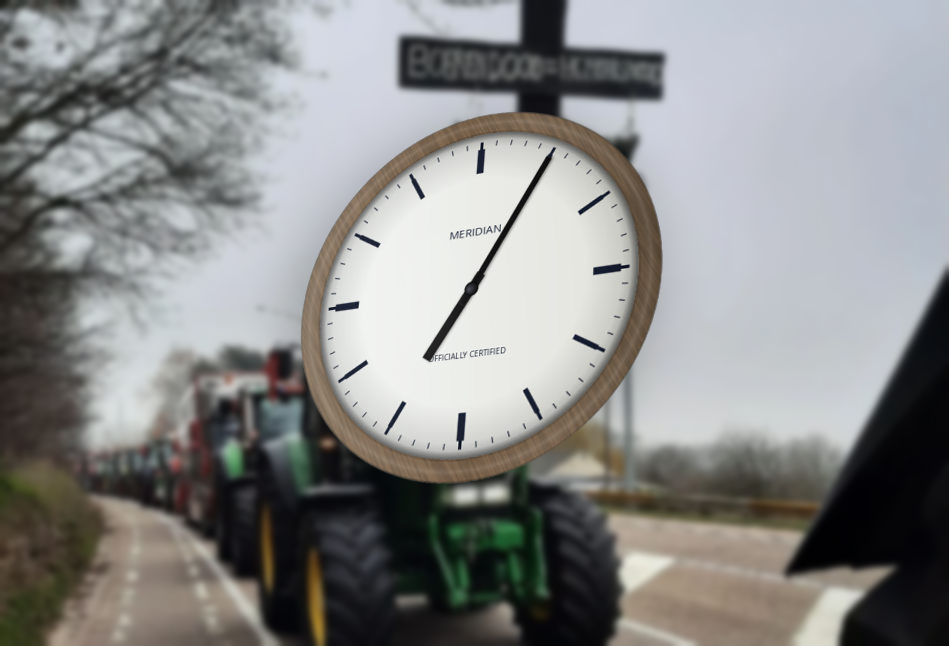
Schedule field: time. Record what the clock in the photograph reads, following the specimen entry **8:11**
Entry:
**7:05**
